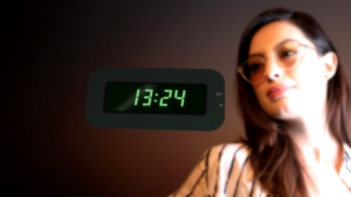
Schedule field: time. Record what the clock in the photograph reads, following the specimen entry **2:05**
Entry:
**13:24**
